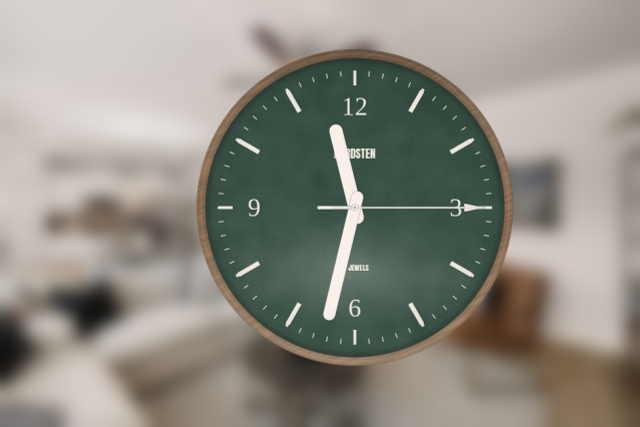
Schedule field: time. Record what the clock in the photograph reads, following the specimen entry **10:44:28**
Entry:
**11:32:15**
